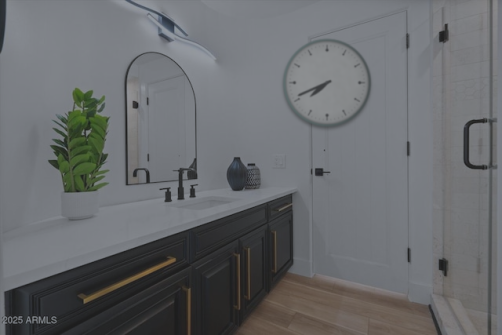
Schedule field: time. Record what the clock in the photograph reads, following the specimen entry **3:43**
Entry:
**7:41**
